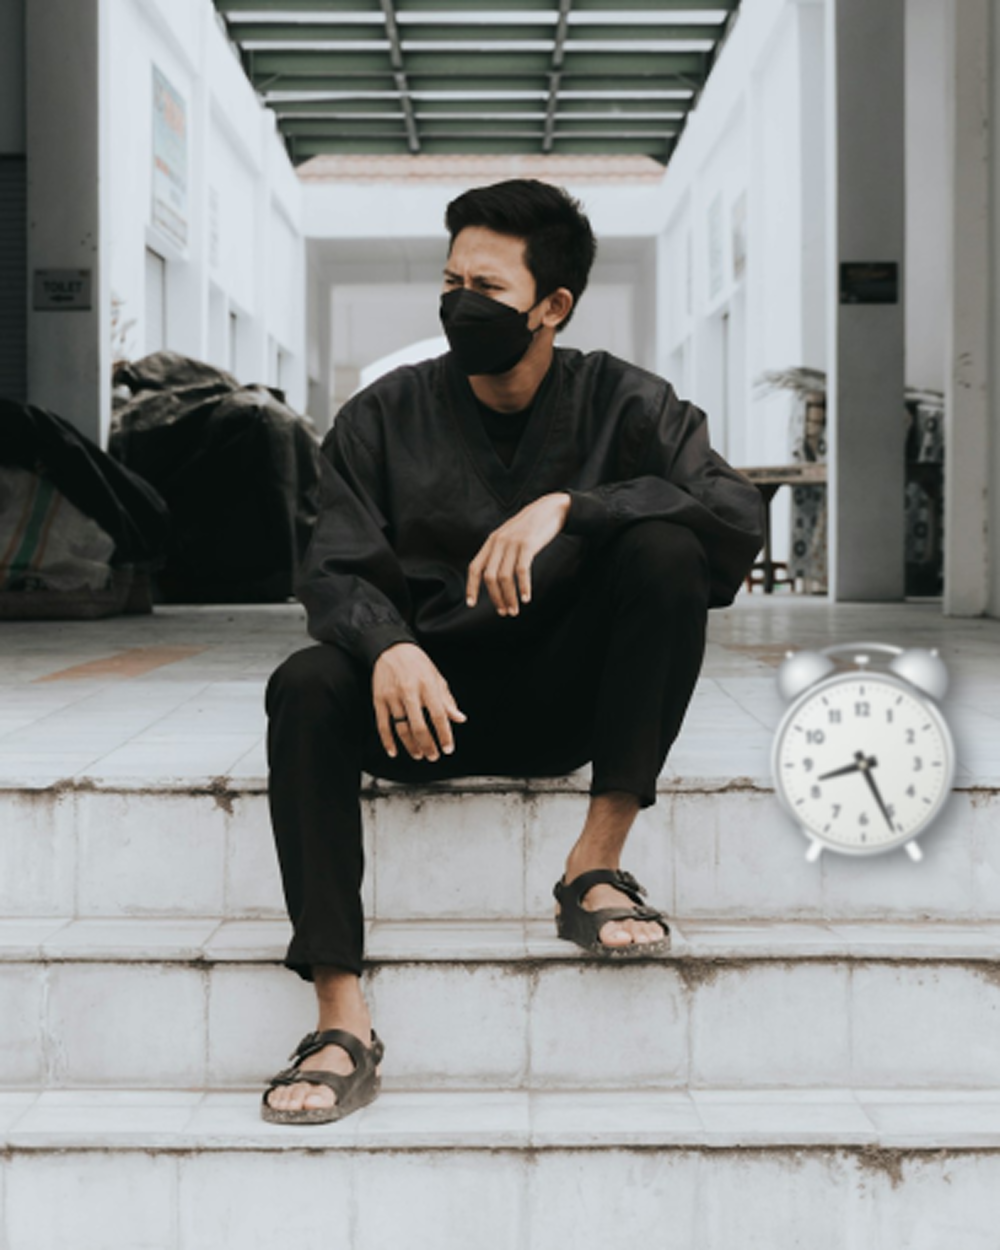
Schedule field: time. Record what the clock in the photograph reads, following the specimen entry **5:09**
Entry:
**8:26**
